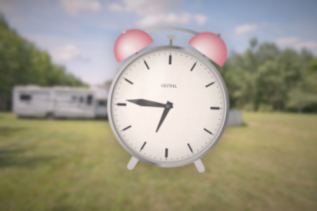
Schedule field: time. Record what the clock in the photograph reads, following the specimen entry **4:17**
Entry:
**6:46**
